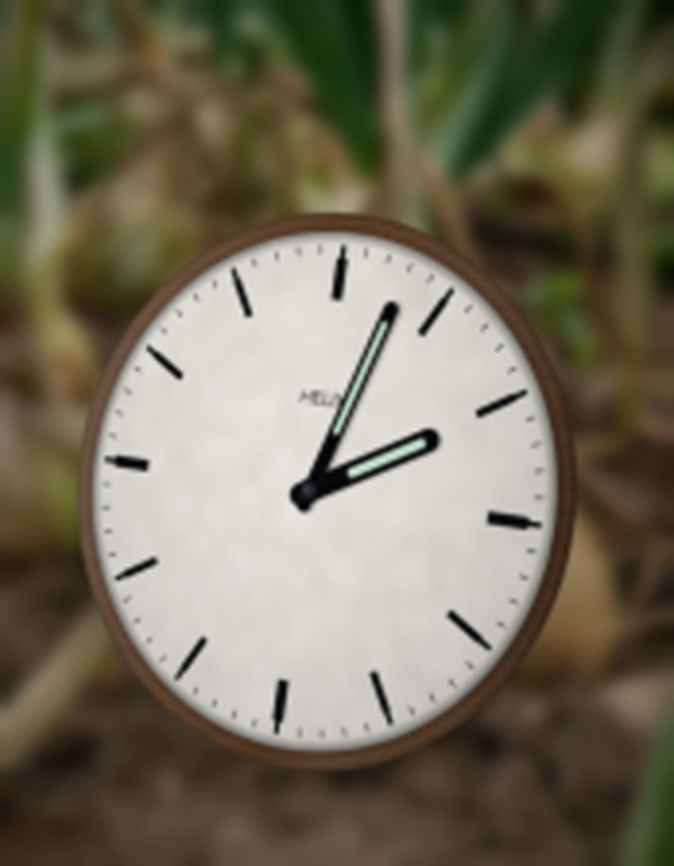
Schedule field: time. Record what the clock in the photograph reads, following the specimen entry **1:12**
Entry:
**2:03**
